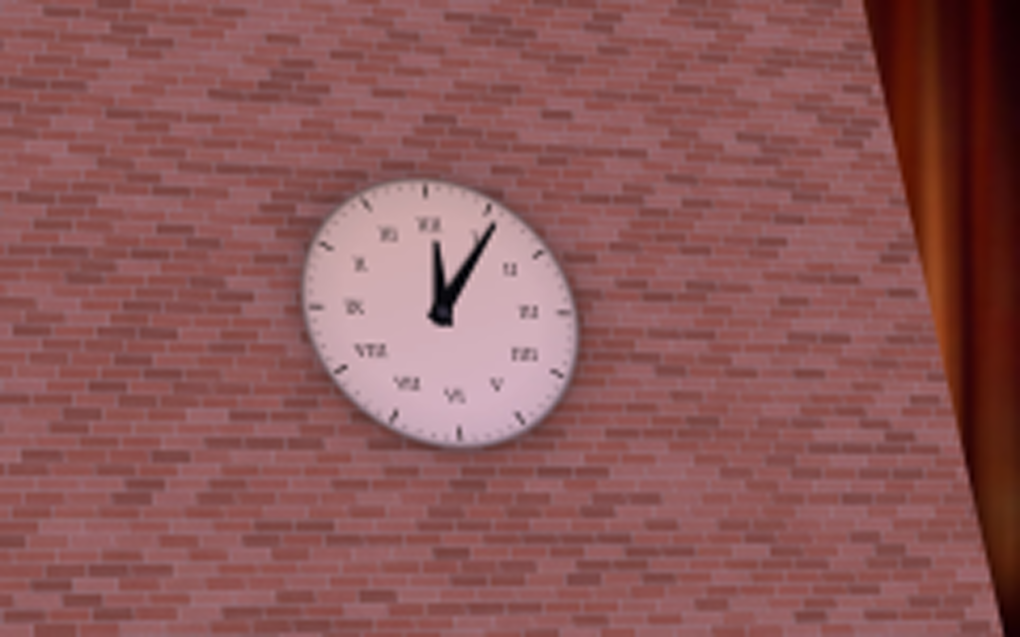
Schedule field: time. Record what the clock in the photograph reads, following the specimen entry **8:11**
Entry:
**12:06**
